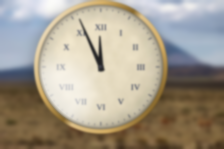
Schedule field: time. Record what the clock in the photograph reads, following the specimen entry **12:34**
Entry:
**11:56**
